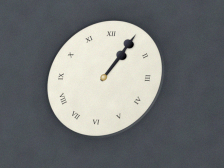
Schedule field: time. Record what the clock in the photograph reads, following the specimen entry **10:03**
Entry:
**1:05**
